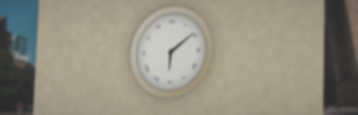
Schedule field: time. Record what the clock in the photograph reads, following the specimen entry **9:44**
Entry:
**6:09**
